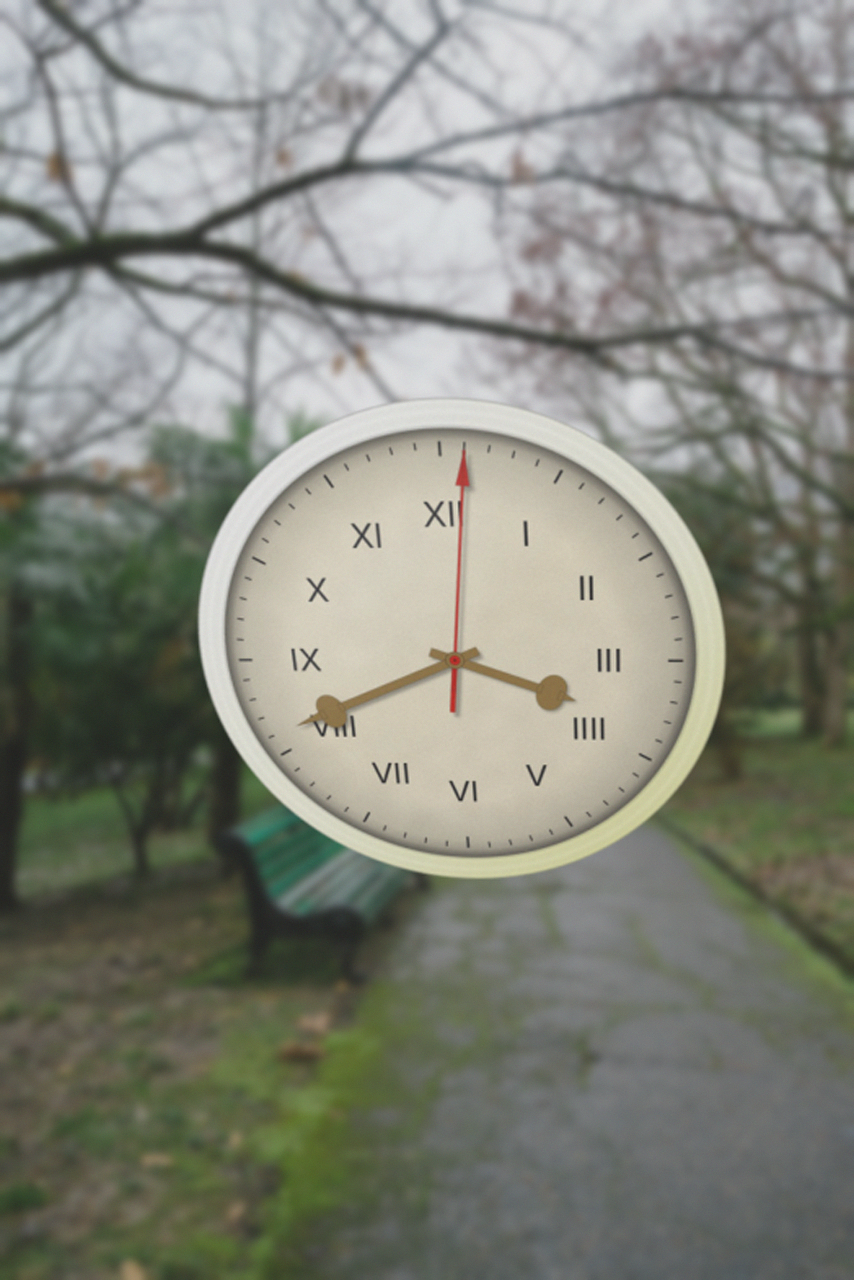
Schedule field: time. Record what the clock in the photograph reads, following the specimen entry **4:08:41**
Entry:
**3:41:01**
